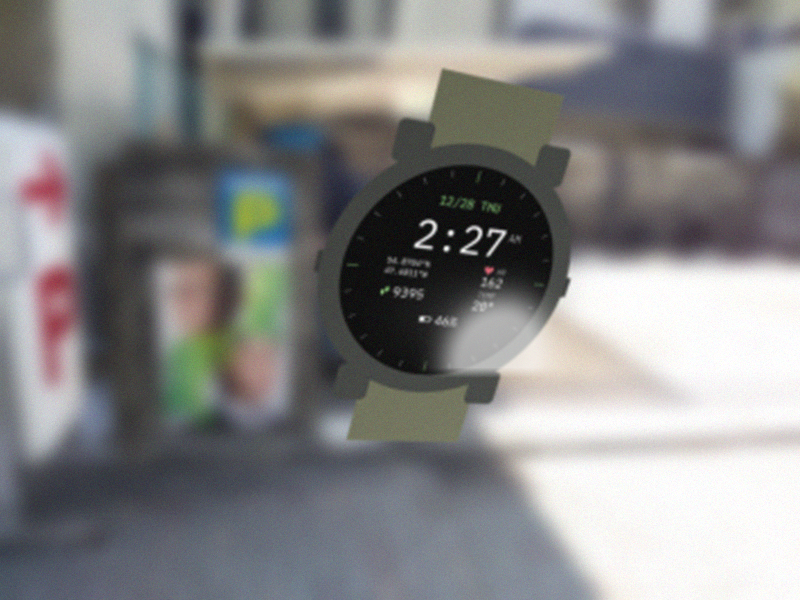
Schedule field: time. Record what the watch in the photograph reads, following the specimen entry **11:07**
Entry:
**2:27**
